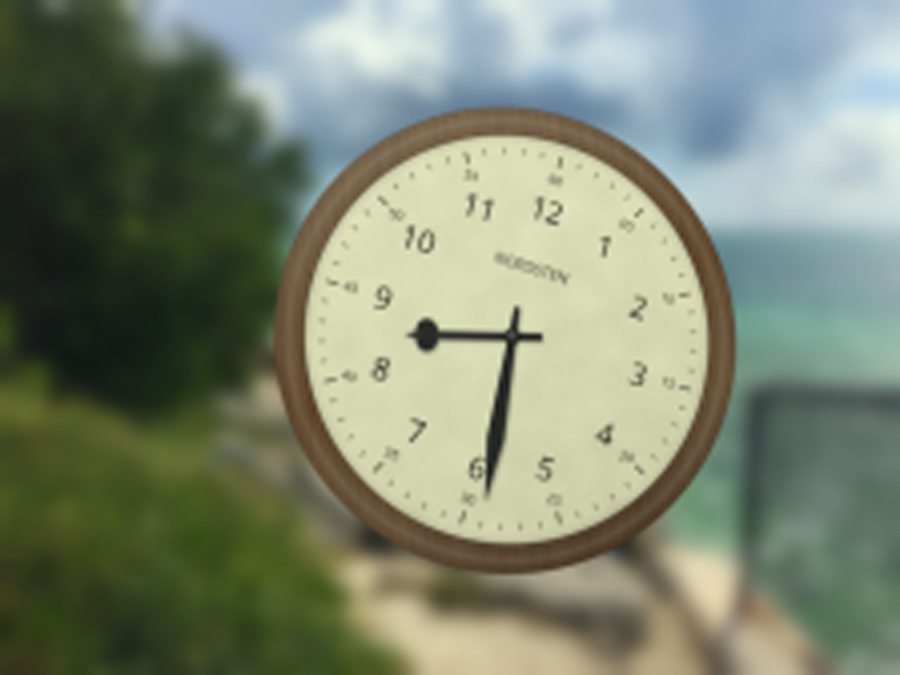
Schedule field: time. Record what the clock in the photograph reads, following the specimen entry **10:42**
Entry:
**8:29**
